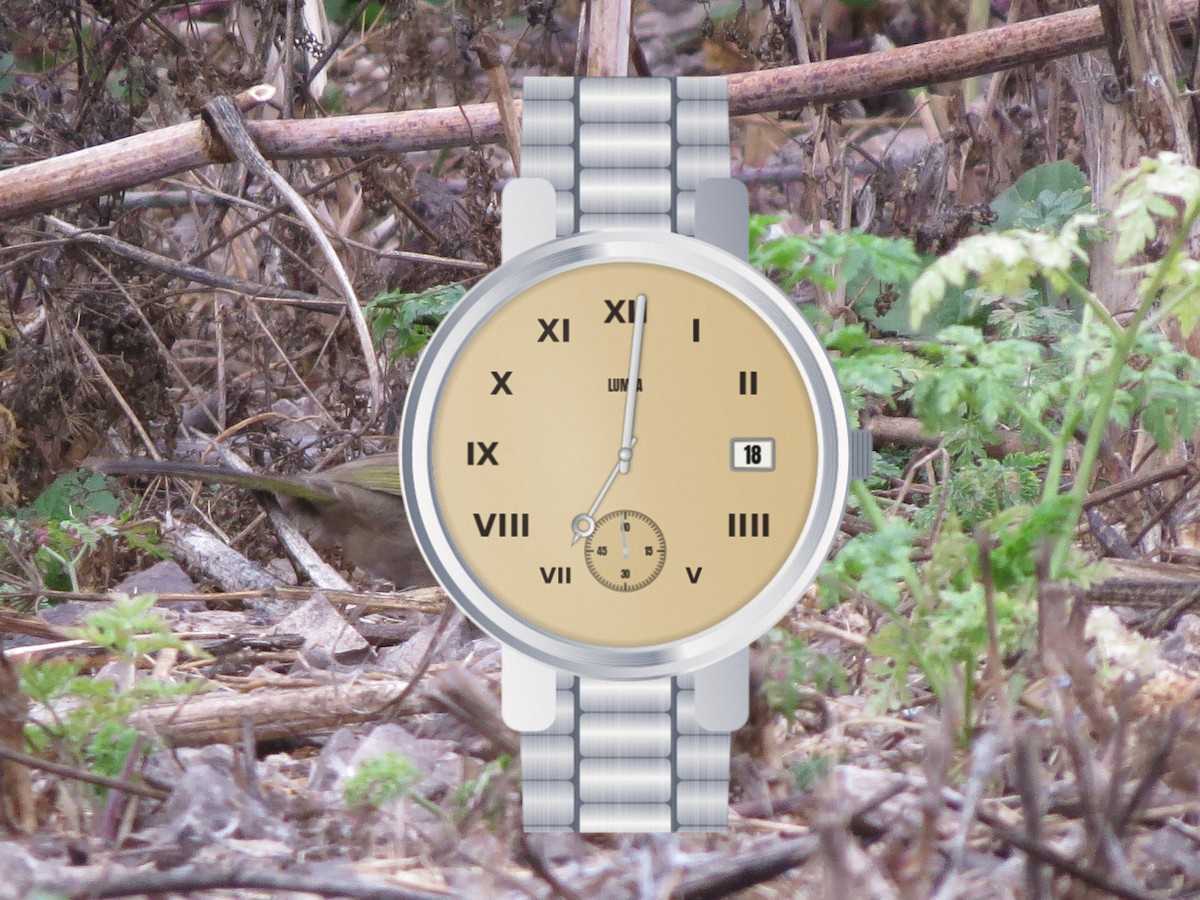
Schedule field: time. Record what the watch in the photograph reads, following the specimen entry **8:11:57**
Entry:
**7:00:59**
